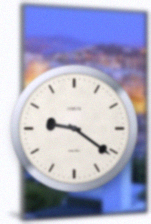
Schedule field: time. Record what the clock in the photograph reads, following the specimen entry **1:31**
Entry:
**9:21**
